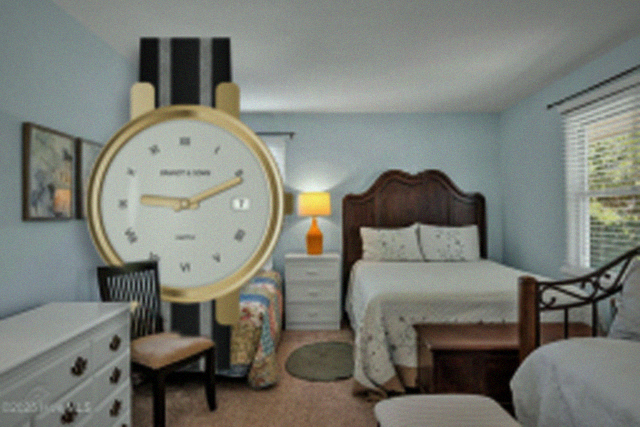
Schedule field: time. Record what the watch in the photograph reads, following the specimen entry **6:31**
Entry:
**9:11**
